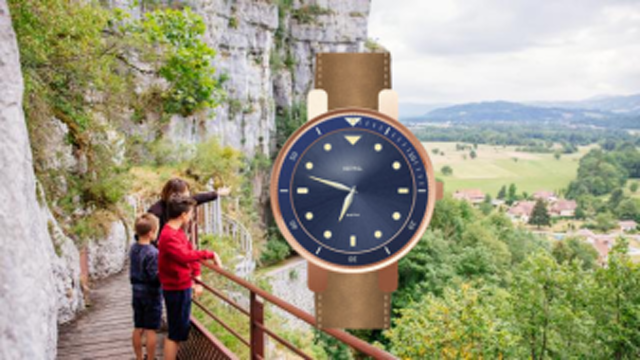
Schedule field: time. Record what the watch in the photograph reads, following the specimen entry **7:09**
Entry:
**6:48**
